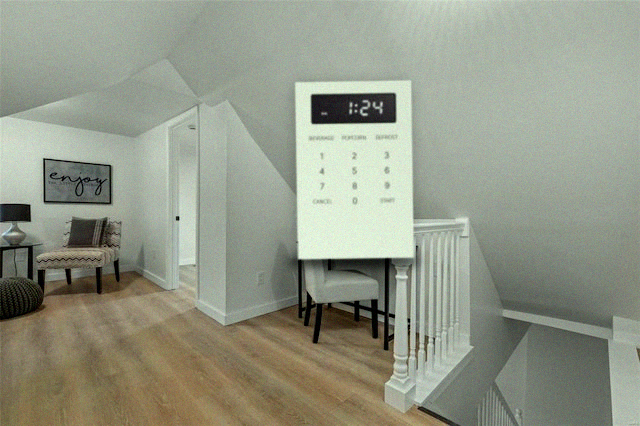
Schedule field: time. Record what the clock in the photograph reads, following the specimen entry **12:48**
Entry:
**1:24**
